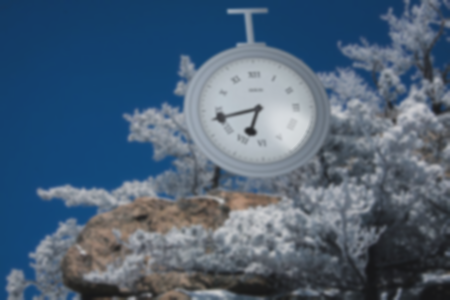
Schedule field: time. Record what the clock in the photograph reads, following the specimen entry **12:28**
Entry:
**6:43**
